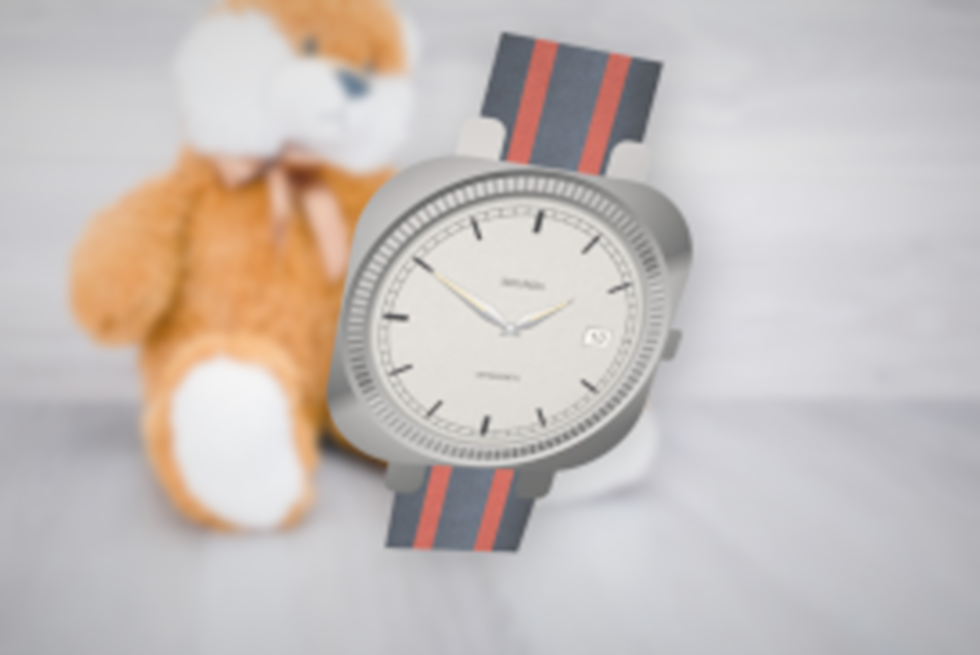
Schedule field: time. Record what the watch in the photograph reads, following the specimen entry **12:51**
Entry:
**1:50**
